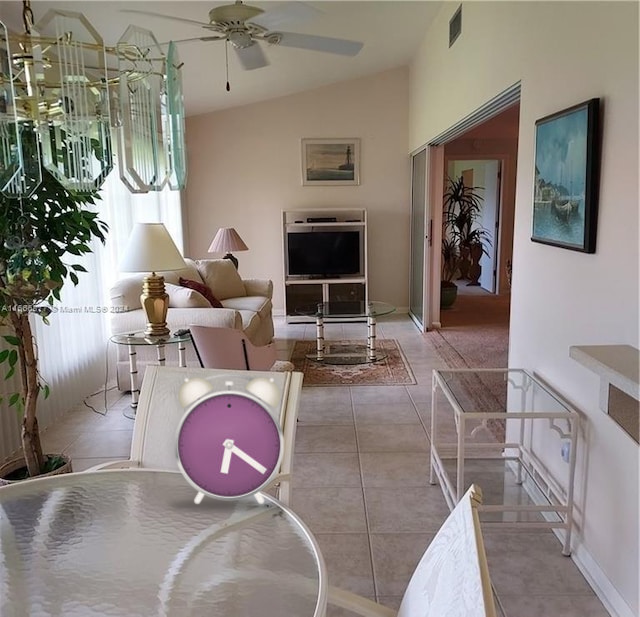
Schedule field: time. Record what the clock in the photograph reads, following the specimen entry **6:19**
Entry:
**6:21**
